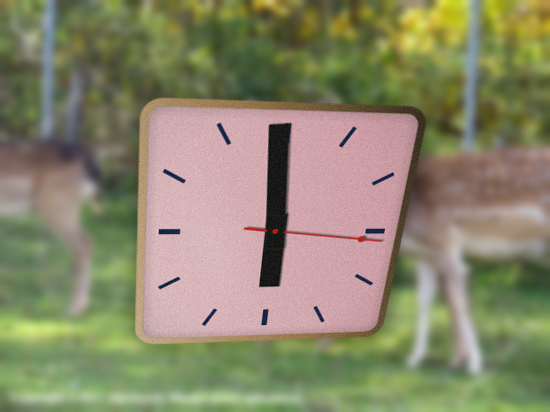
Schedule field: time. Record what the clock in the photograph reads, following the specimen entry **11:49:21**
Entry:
**5:59:16**
